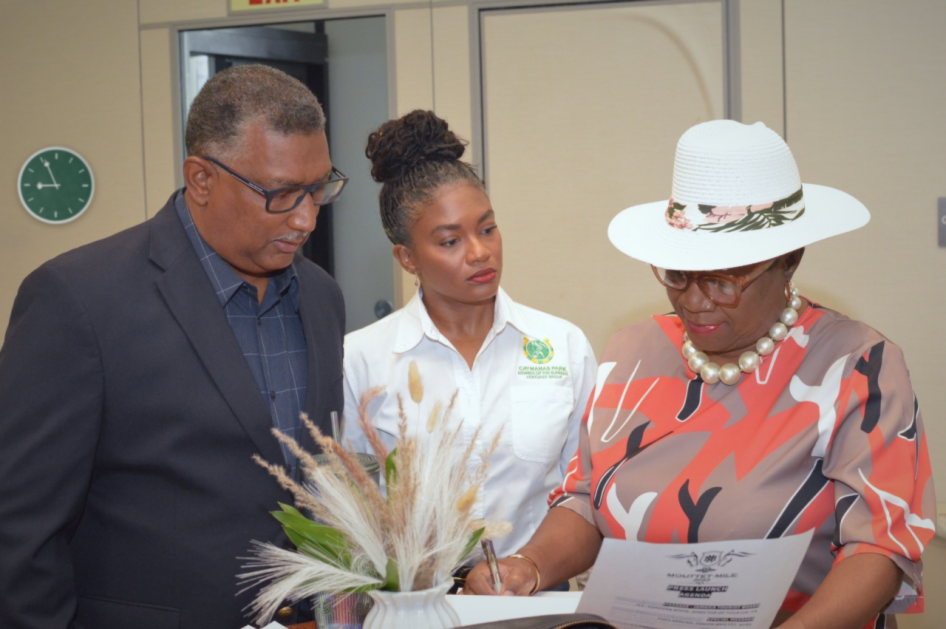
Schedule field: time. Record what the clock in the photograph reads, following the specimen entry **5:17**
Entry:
**8:56**
